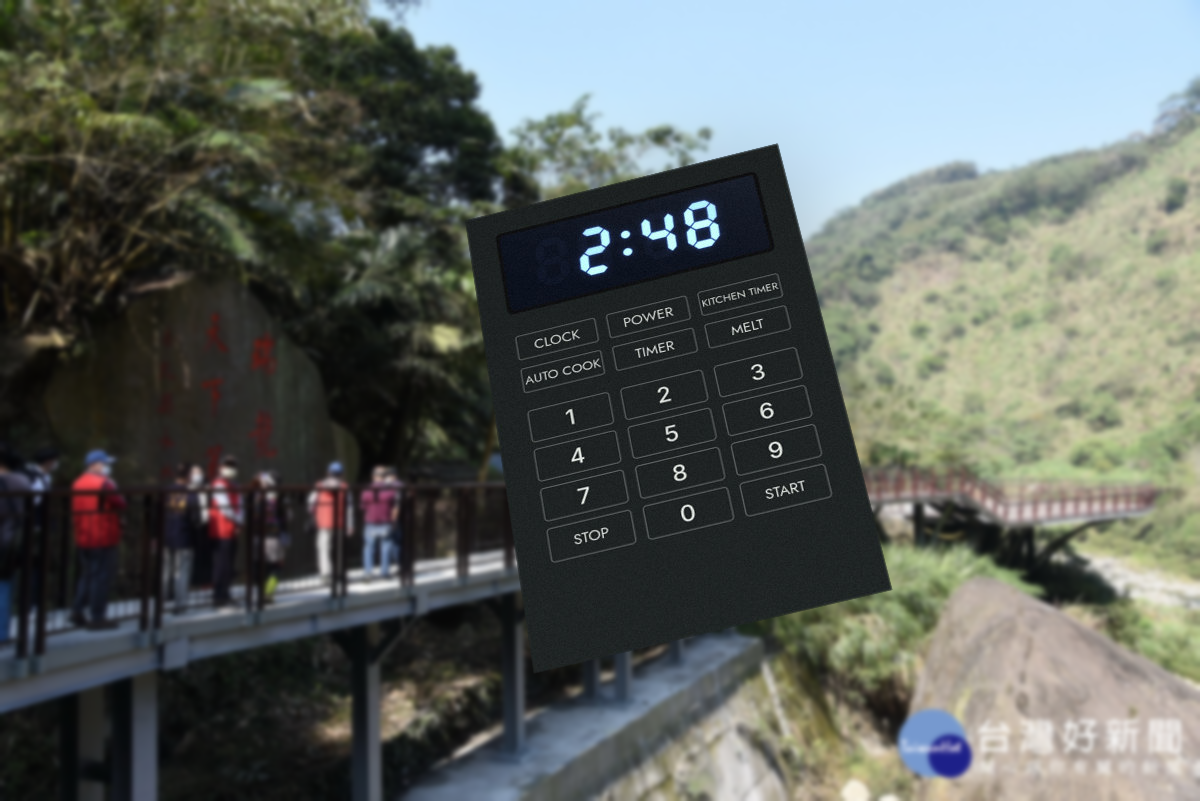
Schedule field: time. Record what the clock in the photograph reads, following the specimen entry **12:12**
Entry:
**2:48**
